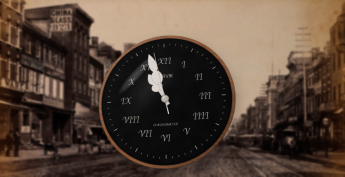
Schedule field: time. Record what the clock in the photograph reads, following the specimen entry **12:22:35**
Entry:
**10:56:58**
